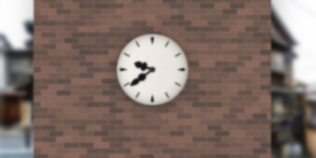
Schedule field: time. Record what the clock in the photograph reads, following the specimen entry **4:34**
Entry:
**9:39**
